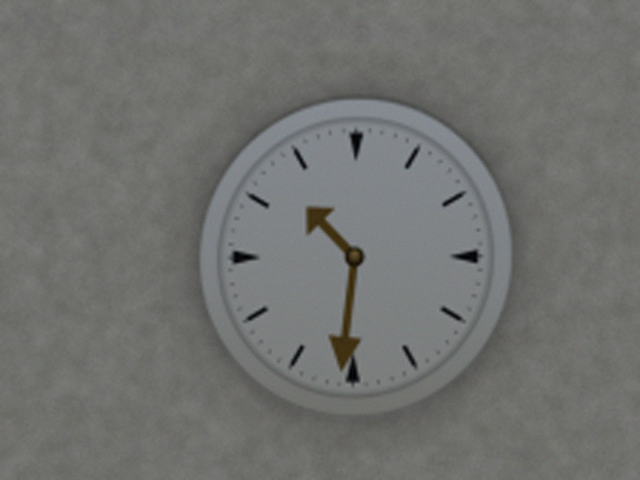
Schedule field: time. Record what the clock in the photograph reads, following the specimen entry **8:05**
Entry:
**10:31**
